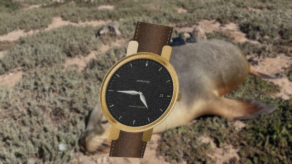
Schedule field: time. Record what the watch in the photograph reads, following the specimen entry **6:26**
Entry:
**4:45**
